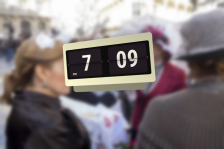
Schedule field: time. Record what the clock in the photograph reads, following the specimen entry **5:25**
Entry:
**7:09**
